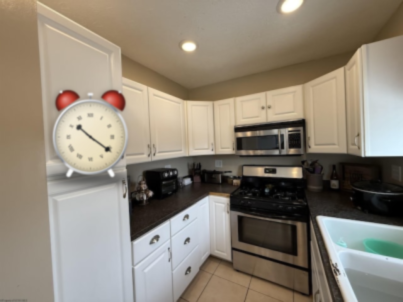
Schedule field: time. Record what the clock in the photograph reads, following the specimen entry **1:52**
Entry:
**10:21**
